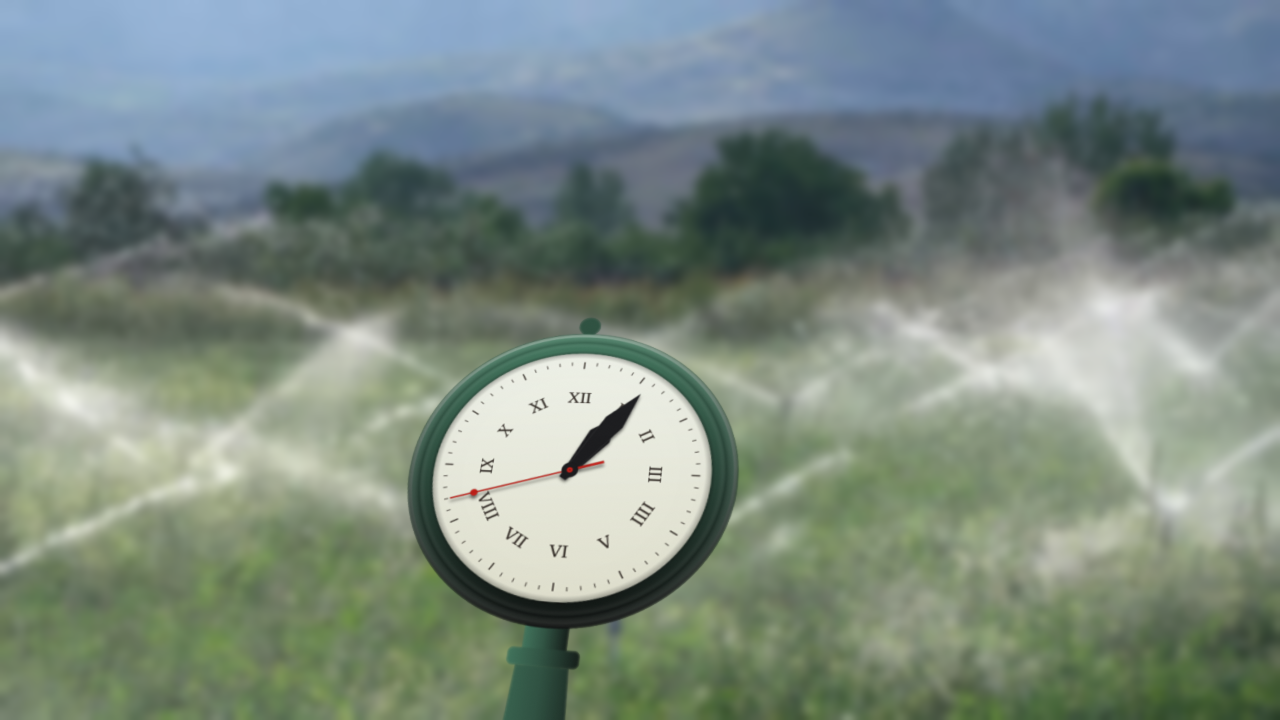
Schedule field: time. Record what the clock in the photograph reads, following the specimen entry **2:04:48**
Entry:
**1:05:42**
